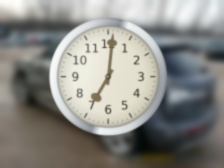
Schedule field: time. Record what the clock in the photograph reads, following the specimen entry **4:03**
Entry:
**7:01**
